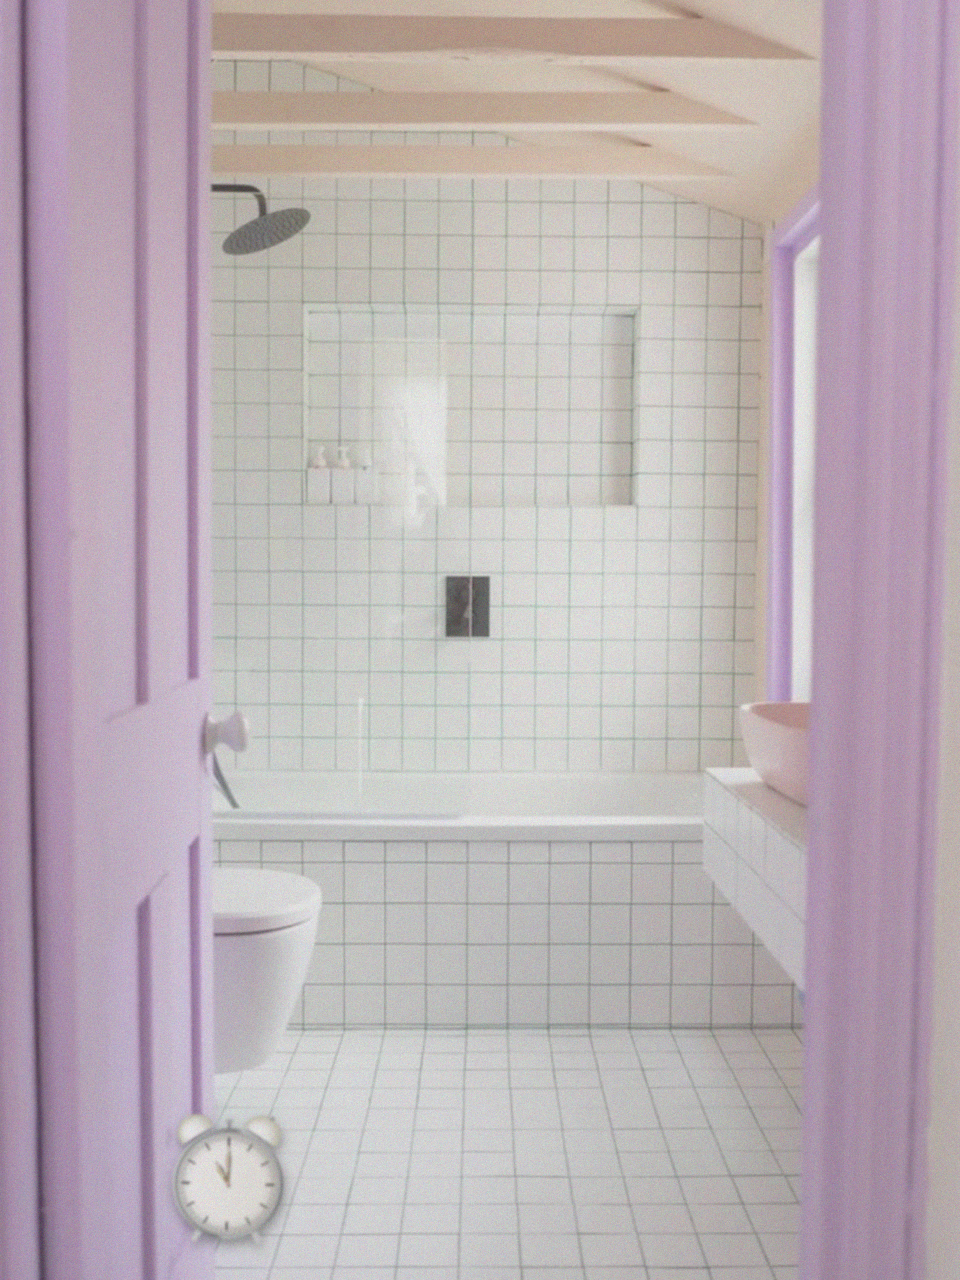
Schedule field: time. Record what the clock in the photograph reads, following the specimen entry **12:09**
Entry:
**11:00**
